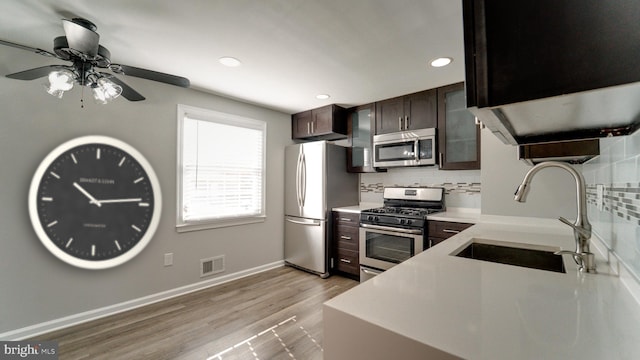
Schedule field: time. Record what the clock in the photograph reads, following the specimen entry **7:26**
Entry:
**10:14**
